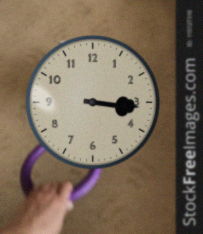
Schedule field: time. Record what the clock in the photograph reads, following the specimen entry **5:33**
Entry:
**3:16**
